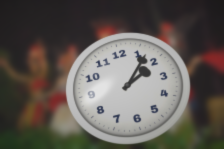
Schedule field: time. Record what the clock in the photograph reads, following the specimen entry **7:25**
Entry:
**2:07**
